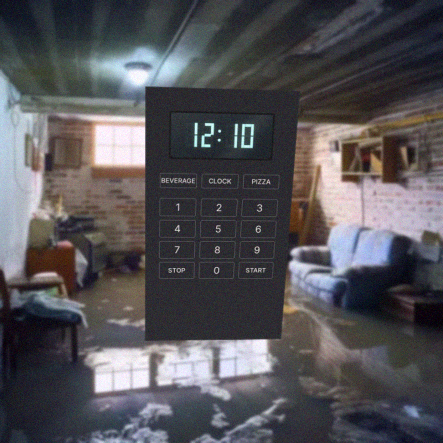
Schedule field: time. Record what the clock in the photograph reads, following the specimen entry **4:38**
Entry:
**12:10**
